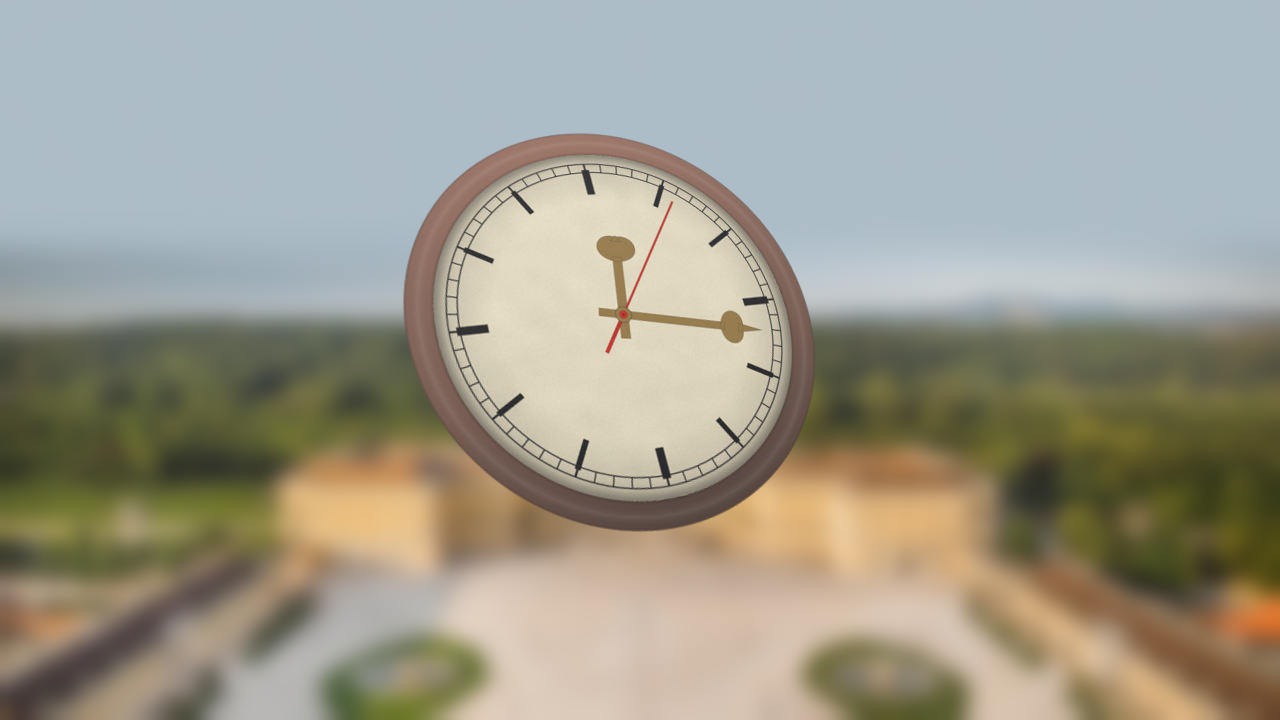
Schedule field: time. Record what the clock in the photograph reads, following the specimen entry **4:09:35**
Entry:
**12:17:06**
